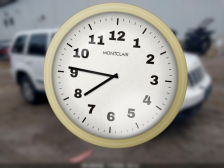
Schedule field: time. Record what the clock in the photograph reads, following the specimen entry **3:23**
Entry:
**7:46**
